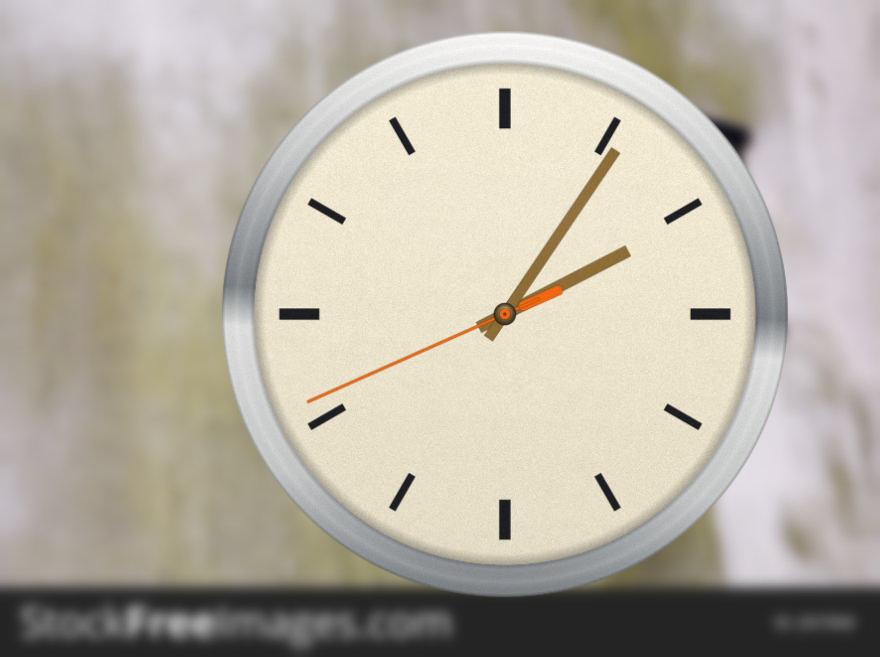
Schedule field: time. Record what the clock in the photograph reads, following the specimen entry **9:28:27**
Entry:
**2:05:41**
